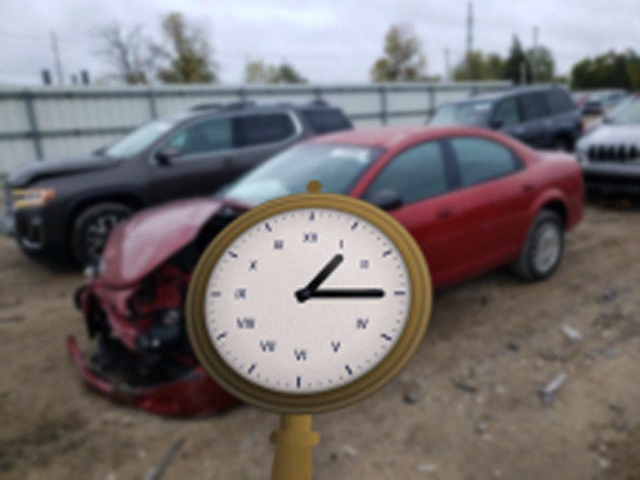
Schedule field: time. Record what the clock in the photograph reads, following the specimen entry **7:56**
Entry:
**1:15**
